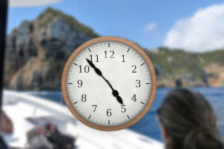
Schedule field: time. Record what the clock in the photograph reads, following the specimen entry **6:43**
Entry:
**4:53**
